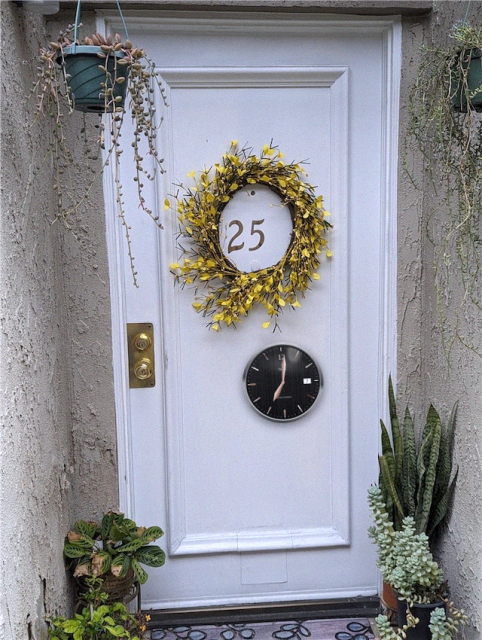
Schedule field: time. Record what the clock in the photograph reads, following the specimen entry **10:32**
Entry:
**7:01**
